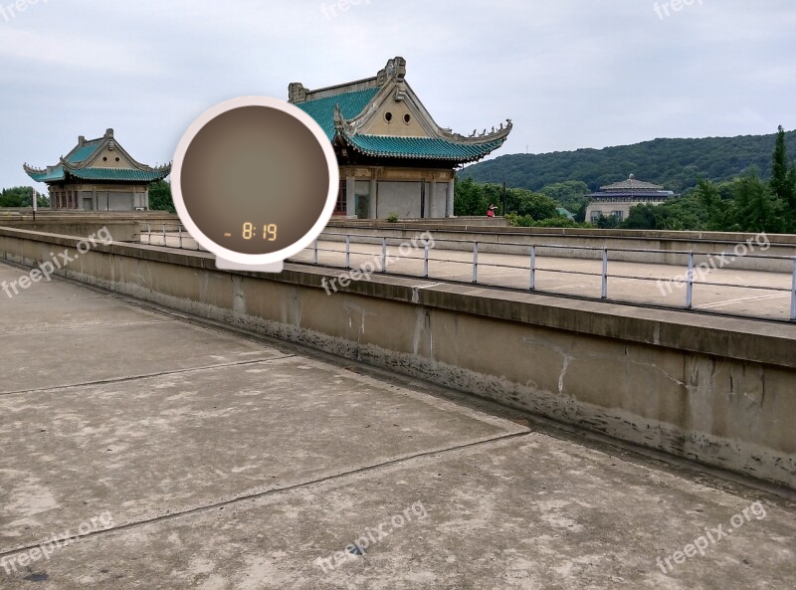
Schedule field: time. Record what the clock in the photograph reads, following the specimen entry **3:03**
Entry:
**8:19**
